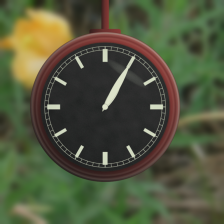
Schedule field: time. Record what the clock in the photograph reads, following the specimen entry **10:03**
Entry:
**1:05**
